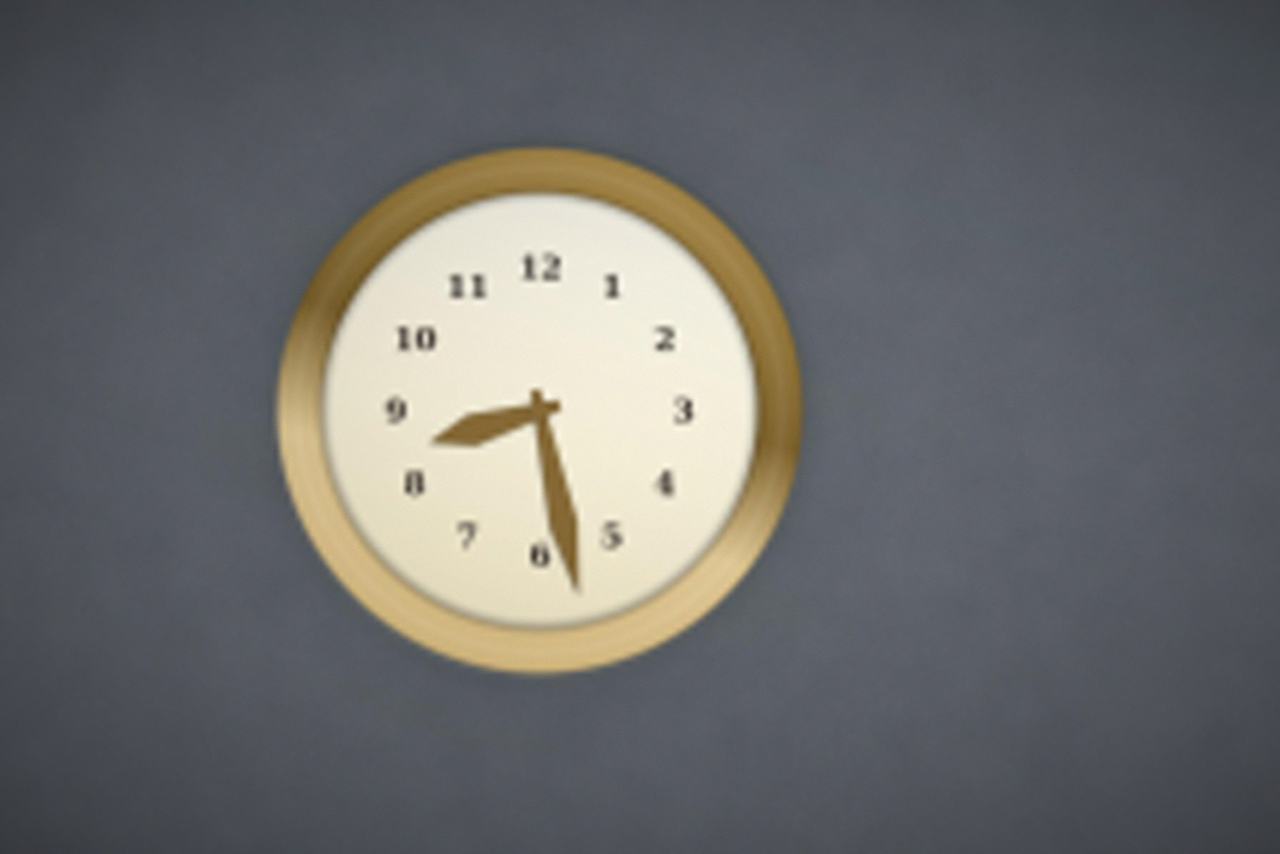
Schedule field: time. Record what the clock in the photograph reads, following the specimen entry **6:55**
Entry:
**8:28**
